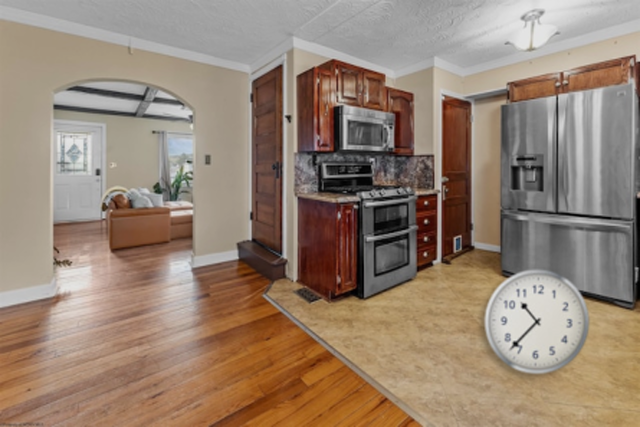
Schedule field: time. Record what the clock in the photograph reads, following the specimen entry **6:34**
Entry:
**10:37**
